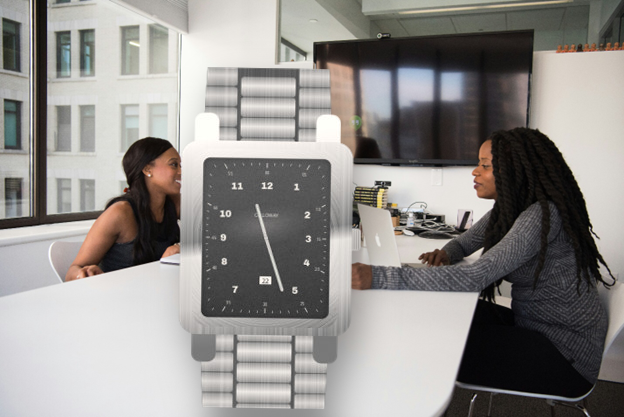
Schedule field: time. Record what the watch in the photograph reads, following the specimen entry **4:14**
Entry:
**11:27**
